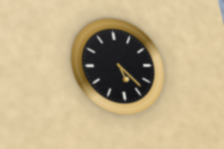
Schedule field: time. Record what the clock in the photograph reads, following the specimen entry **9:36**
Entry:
**5:23**
